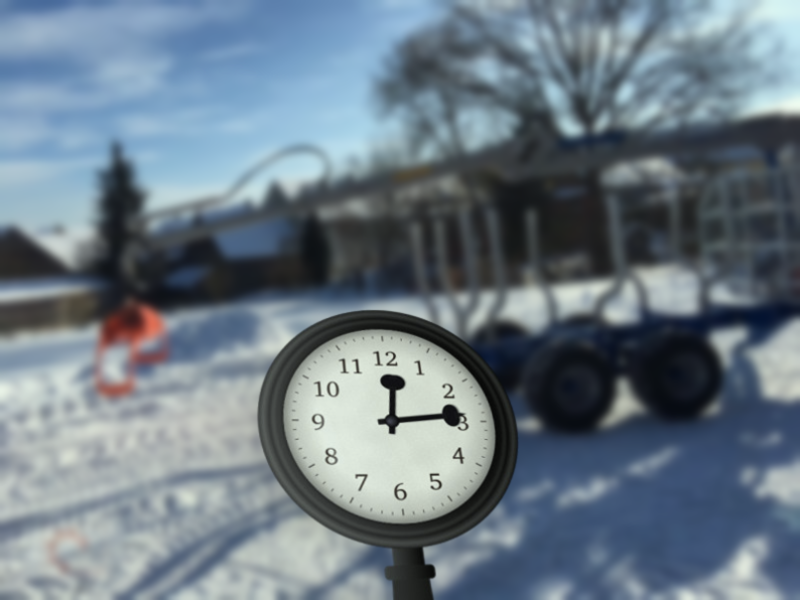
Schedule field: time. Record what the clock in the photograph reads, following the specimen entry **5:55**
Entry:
**12:14**
